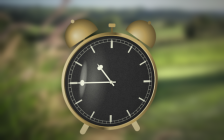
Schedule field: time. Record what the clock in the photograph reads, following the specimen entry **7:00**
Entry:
**10:45**
